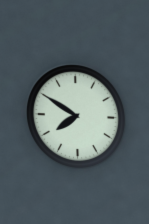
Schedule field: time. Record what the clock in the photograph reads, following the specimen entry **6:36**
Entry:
**7:50**
